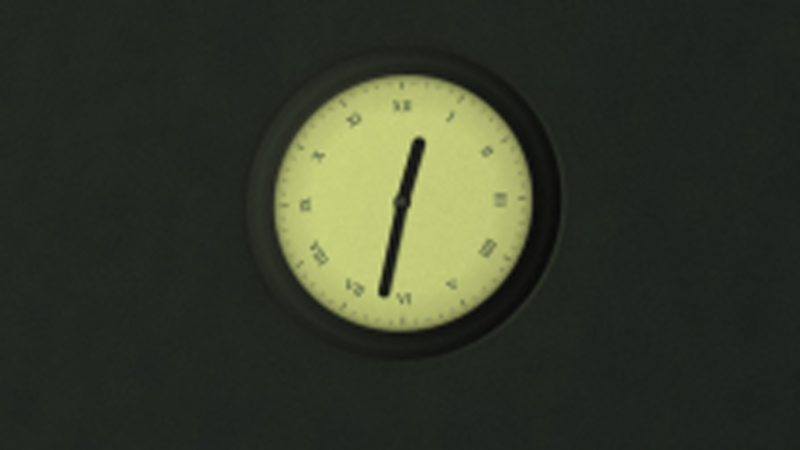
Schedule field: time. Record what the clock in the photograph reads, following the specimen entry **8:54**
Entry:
**12:32**
